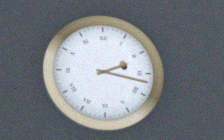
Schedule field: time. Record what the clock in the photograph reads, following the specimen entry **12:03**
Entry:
**2:17**
